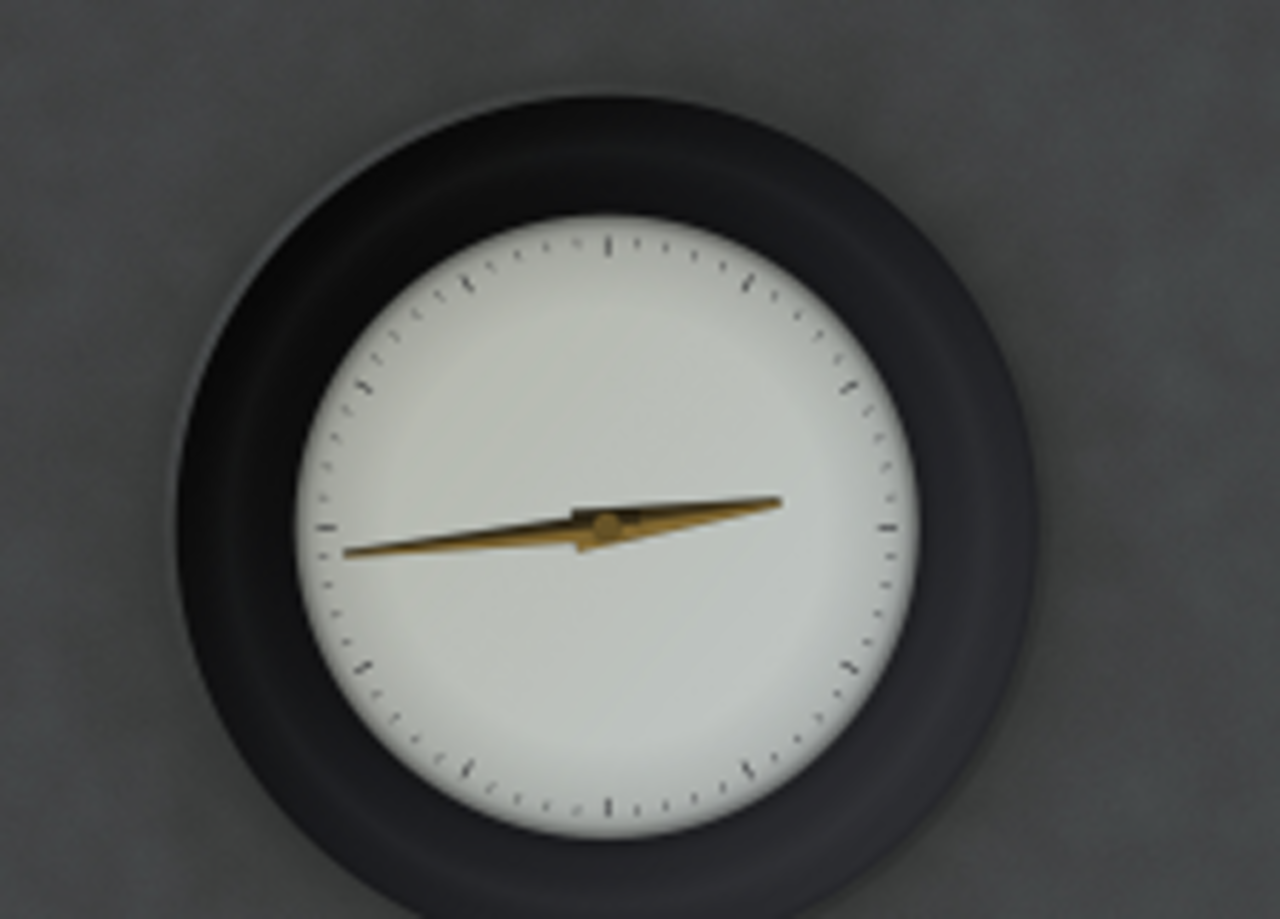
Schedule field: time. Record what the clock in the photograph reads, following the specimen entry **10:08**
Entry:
**2:44**
